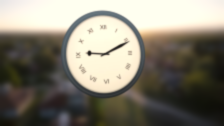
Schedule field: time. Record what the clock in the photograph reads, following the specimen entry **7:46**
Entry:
**9:11**
